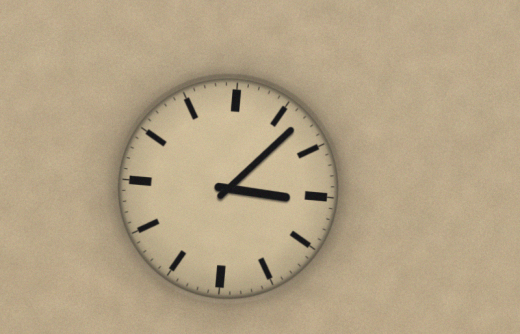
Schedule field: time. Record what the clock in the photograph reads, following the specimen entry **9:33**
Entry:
**3:07**
